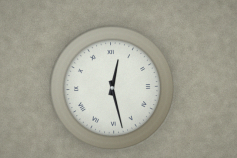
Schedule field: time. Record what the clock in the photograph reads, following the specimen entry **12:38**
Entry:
**12:28**
